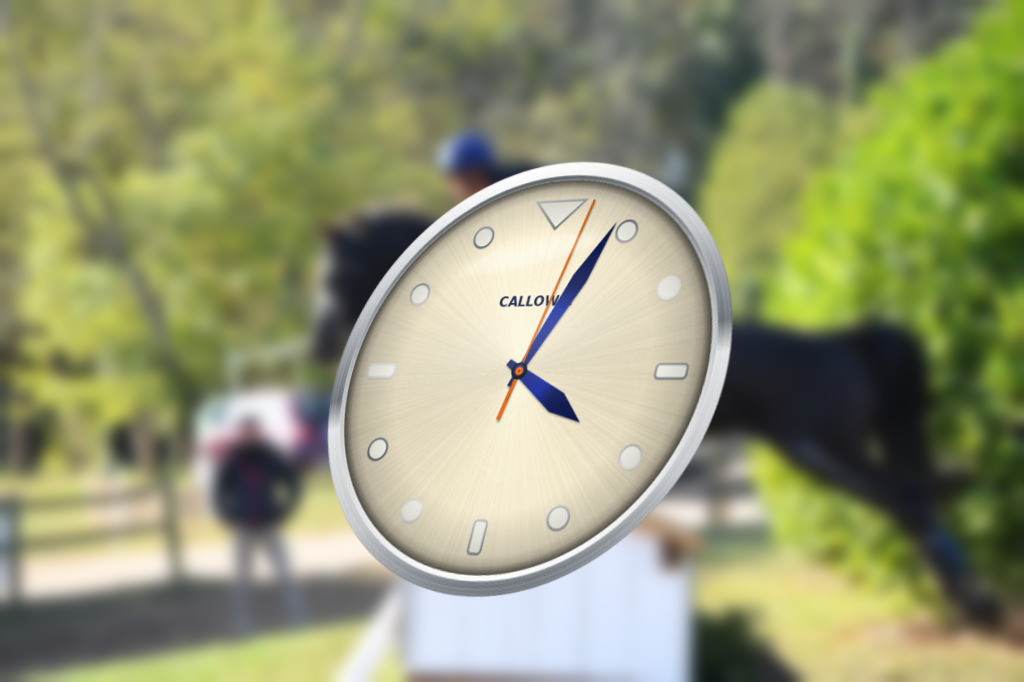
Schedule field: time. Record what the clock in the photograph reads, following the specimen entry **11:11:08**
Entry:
**4:04:02**
